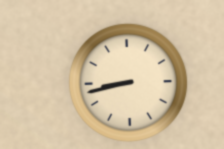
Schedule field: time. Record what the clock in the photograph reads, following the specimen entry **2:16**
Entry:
**8:43**
